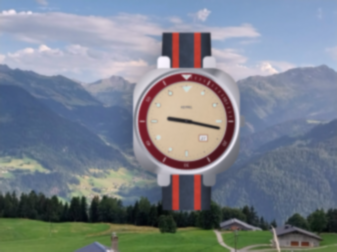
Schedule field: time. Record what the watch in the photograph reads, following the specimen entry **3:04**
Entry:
**9:17**
